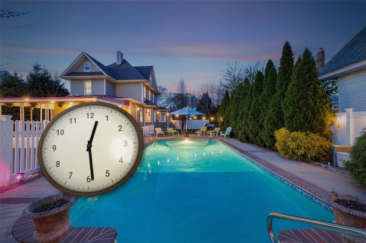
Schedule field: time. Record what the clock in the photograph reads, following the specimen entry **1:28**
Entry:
**12:29**
